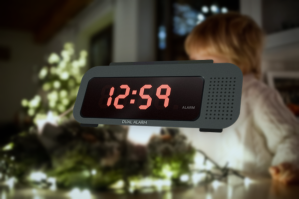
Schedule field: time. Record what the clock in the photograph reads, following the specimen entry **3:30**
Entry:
**12:59**
